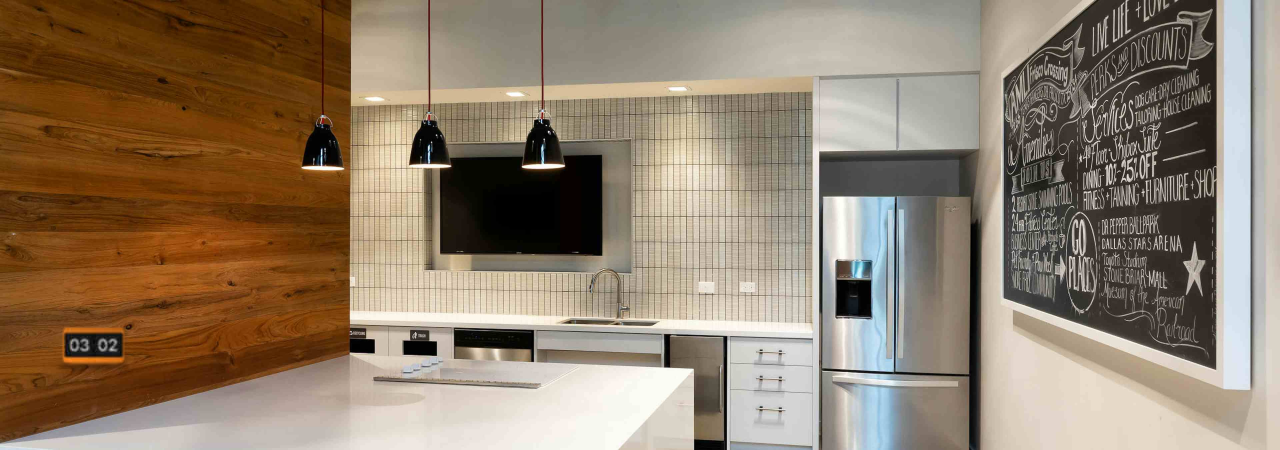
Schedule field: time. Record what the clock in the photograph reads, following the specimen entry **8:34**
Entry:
**3:02**
